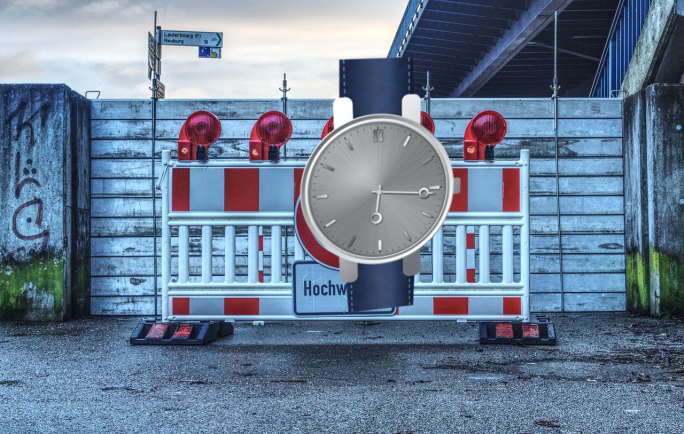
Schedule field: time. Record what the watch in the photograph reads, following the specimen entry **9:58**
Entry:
**6:16**
